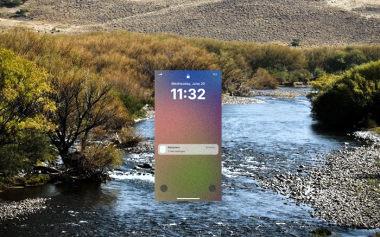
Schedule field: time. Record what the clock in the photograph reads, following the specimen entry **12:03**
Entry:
**11:32**
